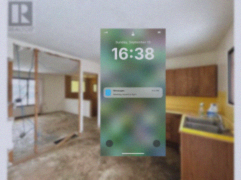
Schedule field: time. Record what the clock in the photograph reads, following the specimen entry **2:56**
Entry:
**16:38**
